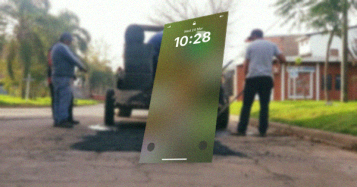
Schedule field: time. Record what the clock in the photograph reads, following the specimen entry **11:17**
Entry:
**10:28**
